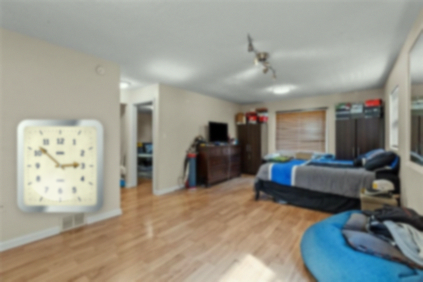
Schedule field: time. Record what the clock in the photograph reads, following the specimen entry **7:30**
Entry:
**2:52**
